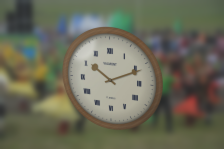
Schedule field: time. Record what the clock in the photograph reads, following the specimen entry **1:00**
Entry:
**10:11**
